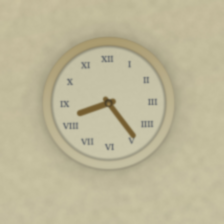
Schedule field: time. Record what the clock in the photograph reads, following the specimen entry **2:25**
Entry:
**8:24**
